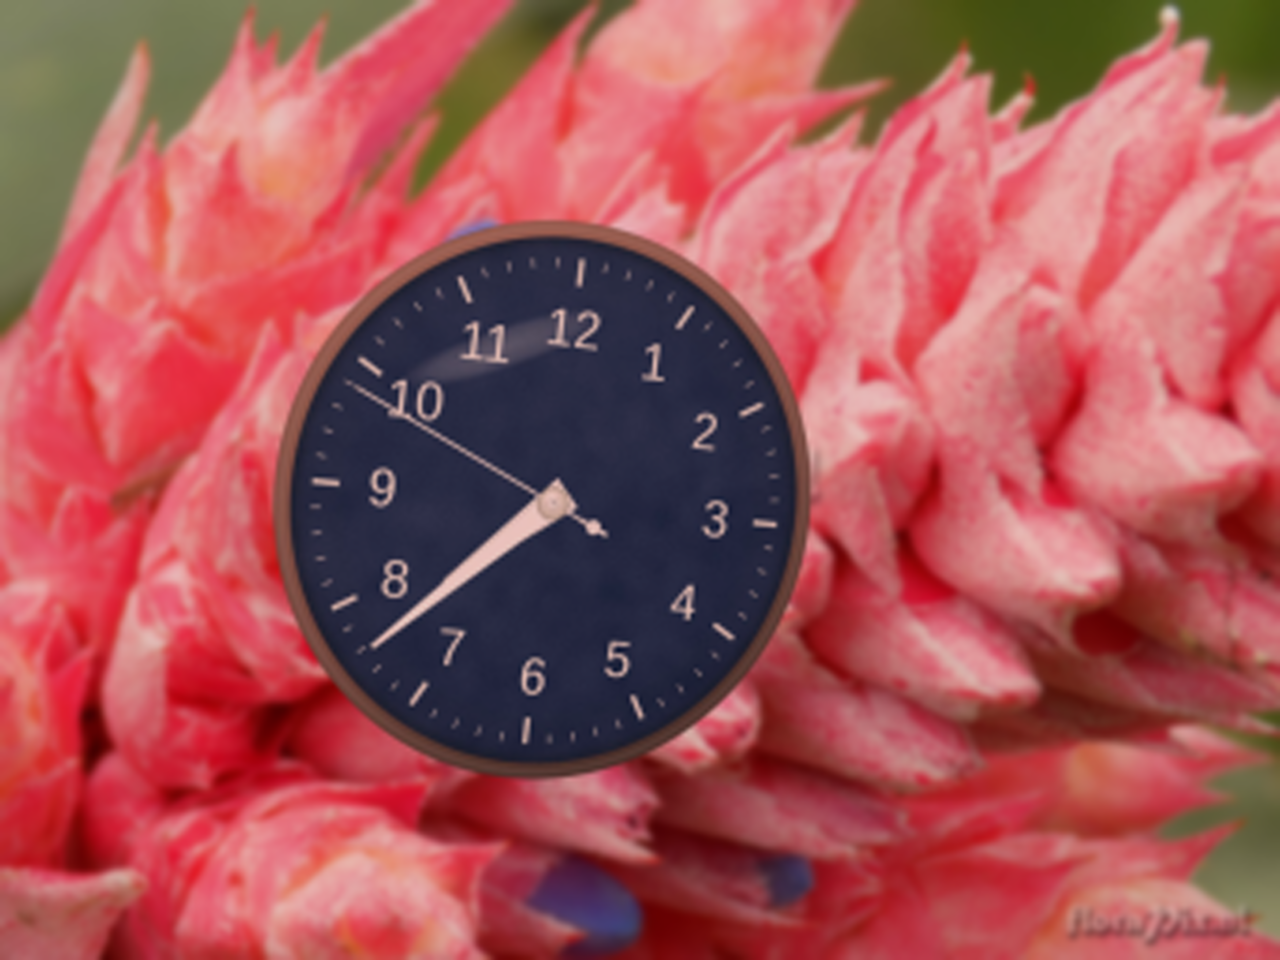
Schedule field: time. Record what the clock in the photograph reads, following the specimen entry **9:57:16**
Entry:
**7:37:49**
